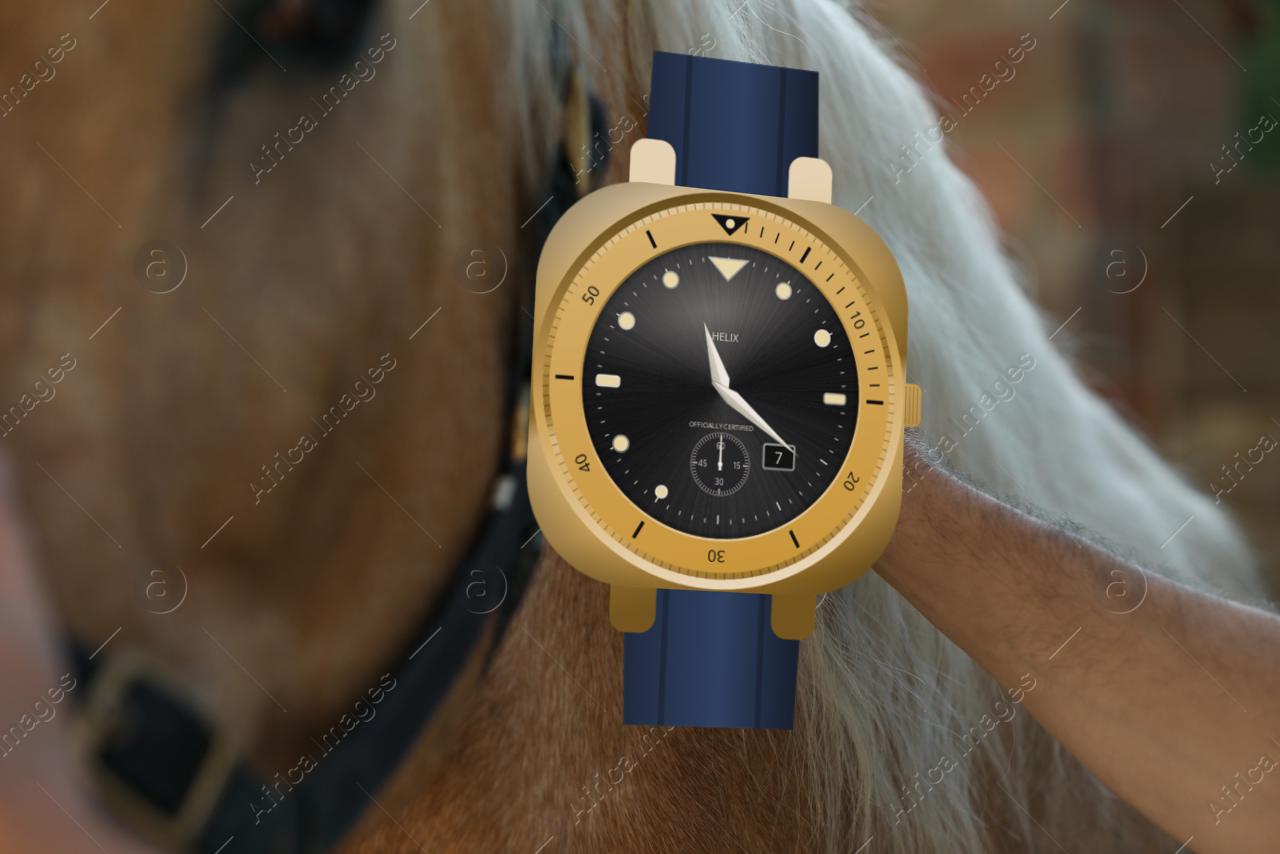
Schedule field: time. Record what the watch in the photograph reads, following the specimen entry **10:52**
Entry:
**11:21**
